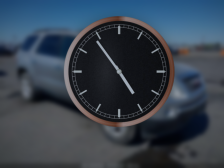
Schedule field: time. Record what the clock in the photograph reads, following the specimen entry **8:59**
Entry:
**4:54**
